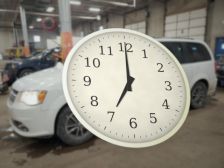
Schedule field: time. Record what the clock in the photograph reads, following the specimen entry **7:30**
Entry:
**7:00**
